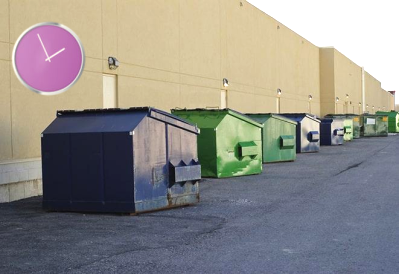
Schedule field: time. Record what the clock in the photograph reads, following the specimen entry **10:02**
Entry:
**1:56**
